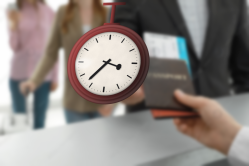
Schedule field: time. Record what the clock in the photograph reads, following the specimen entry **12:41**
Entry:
**3:37**
